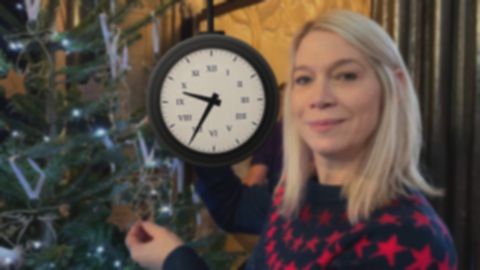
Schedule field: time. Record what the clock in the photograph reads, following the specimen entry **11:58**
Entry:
**9:35**
